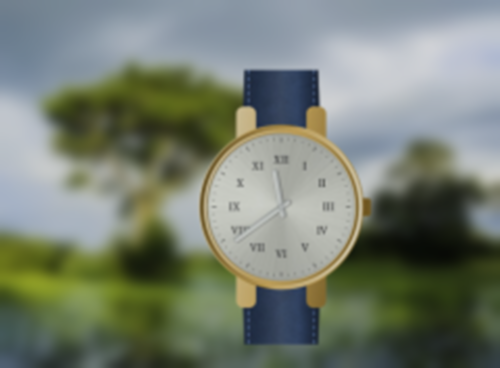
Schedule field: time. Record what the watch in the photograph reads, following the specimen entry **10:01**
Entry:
**11:39**
